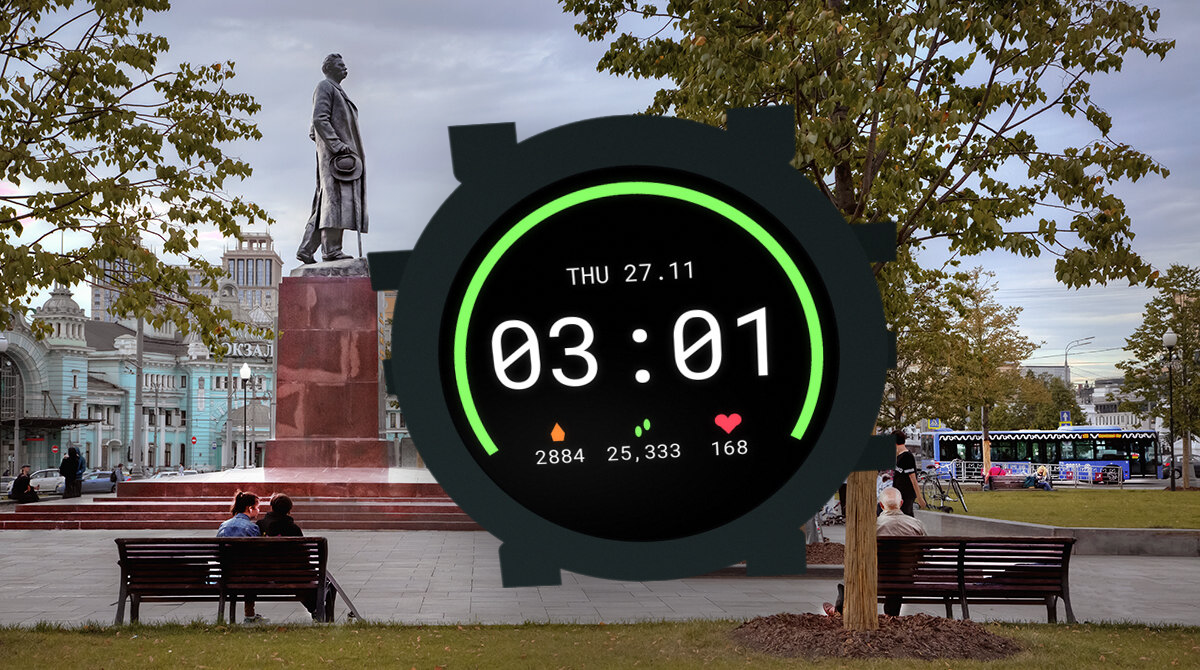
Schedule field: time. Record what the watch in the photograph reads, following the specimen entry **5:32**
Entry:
**3:01**
